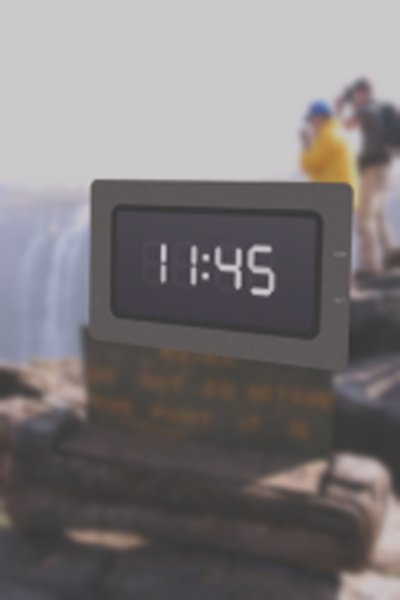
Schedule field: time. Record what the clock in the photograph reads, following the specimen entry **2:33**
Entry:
**11:45**
